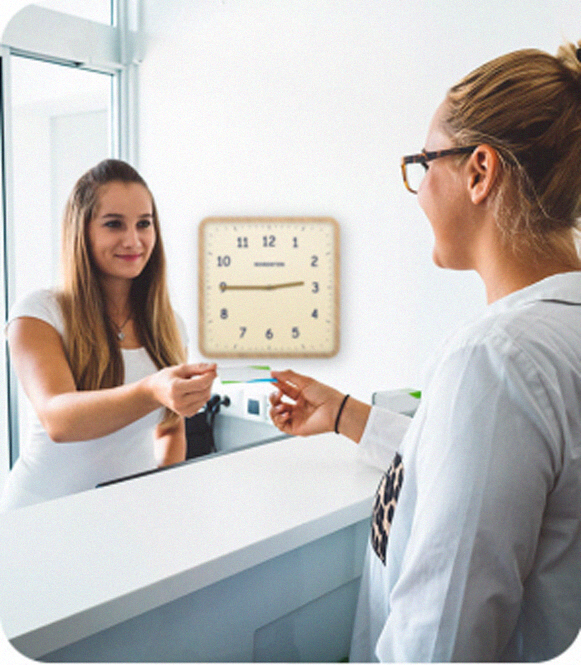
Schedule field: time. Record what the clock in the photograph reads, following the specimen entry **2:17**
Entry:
**2:45**
